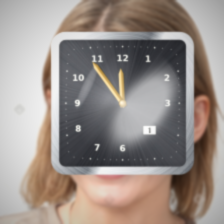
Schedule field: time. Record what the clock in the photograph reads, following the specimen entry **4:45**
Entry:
**11:54**
